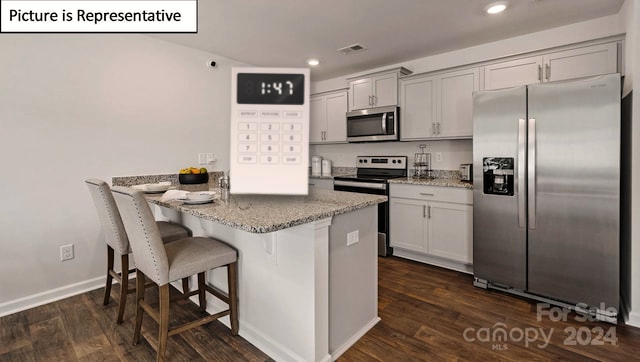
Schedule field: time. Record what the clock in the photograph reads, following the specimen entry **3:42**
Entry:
**1:47**
